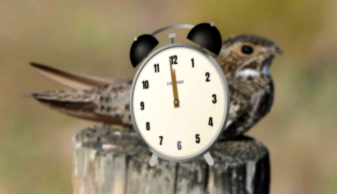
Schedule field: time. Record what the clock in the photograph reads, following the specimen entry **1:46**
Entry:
**11:59**
